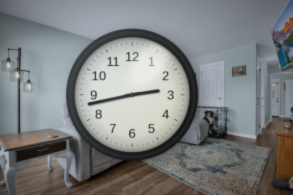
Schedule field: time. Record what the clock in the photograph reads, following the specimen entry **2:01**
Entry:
**2:43**
